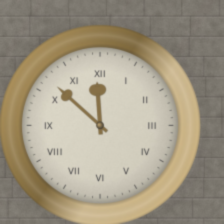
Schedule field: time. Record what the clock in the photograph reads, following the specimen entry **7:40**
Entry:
**11:52**
